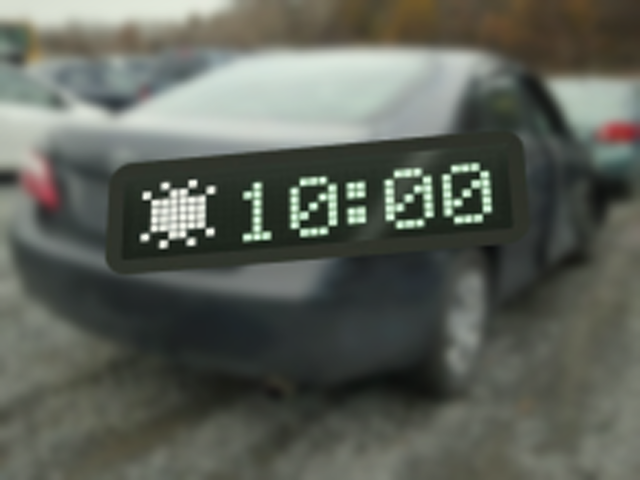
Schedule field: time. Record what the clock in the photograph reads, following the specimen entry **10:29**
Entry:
**10:00**
